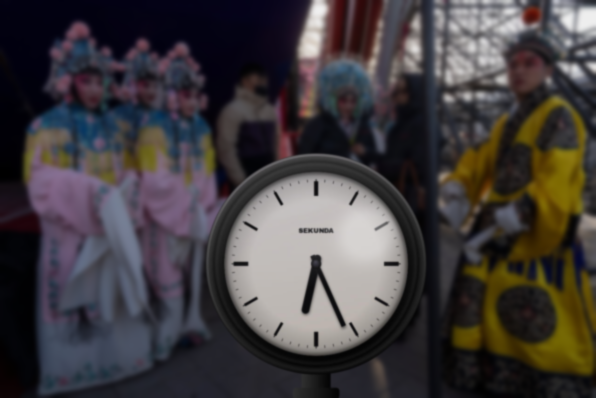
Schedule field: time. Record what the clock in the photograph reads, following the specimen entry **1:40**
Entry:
**6:26**
